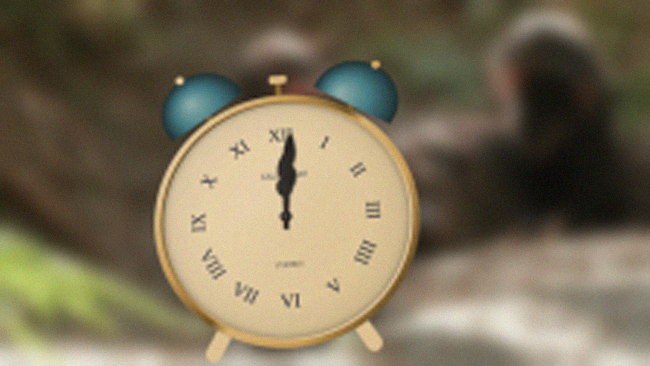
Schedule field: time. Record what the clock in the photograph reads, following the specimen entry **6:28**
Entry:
**12:01**
